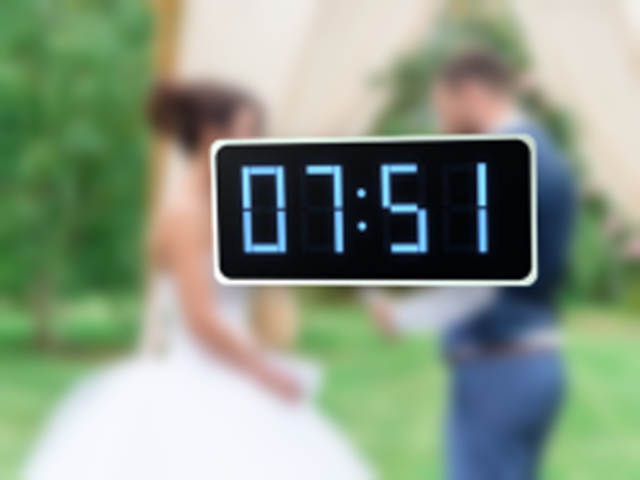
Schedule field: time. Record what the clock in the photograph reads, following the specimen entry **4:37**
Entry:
**7:51**
